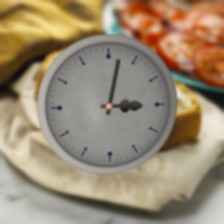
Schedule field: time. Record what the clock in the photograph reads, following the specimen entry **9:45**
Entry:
**3:02**
